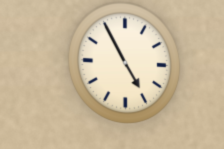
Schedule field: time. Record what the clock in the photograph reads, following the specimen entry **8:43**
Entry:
**4:55**
